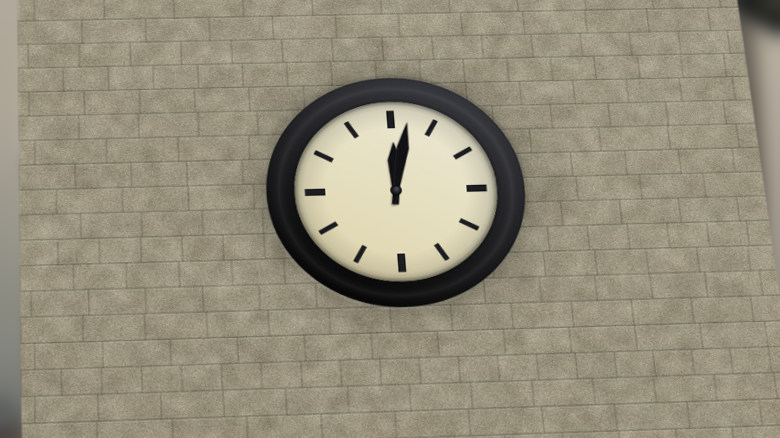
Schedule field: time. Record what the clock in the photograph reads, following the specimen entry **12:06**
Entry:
**12:02**
